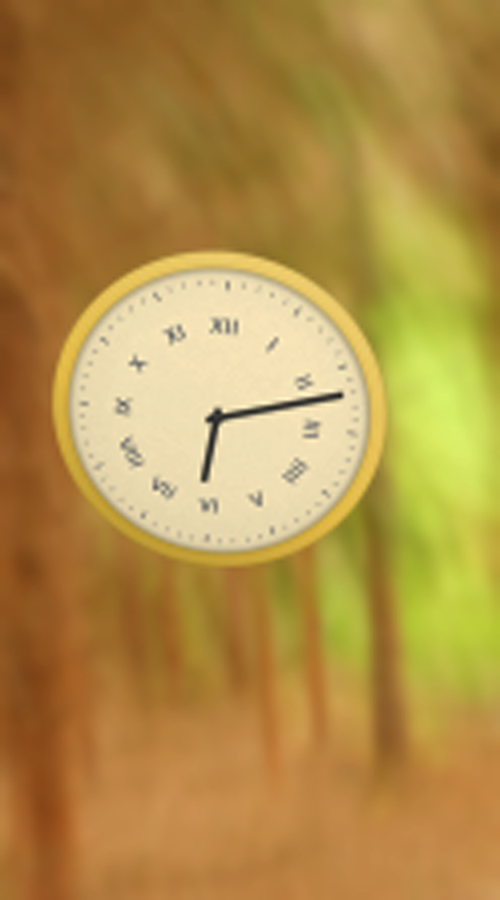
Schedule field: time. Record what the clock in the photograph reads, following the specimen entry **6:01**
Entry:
**6:12**
